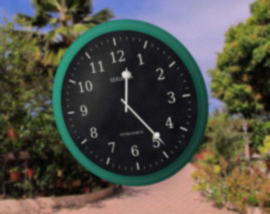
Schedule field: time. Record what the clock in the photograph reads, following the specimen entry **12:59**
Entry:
**12:24**
